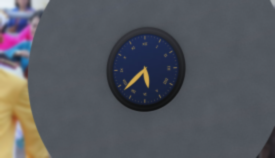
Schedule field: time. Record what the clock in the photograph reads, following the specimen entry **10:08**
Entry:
**5:38**
